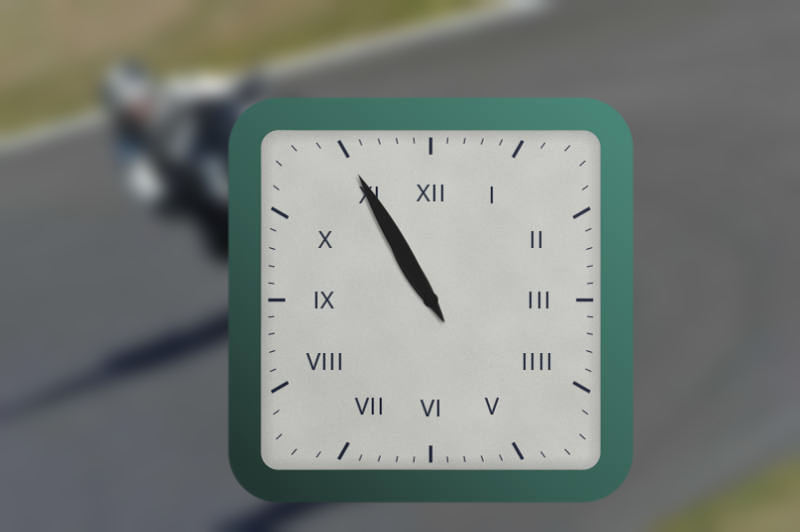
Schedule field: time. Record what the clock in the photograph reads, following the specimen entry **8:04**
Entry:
**10:55**
